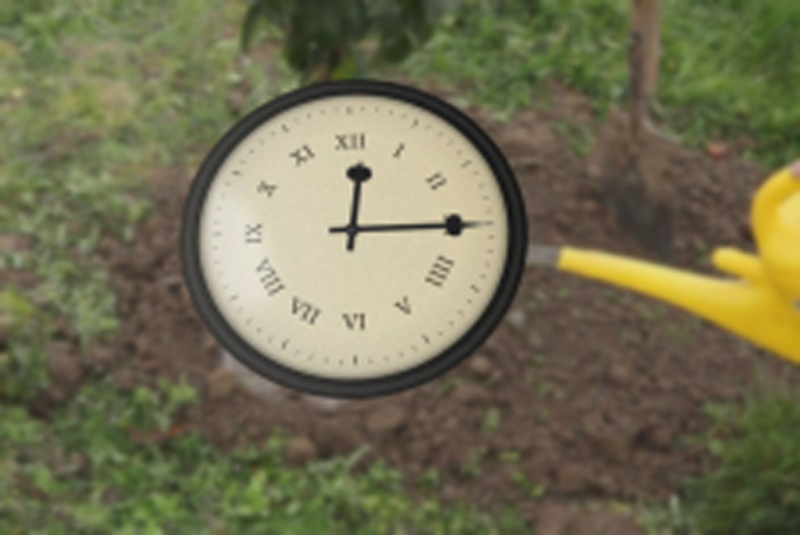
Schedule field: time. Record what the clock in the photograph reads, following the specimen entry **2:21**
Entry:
**12:15**
